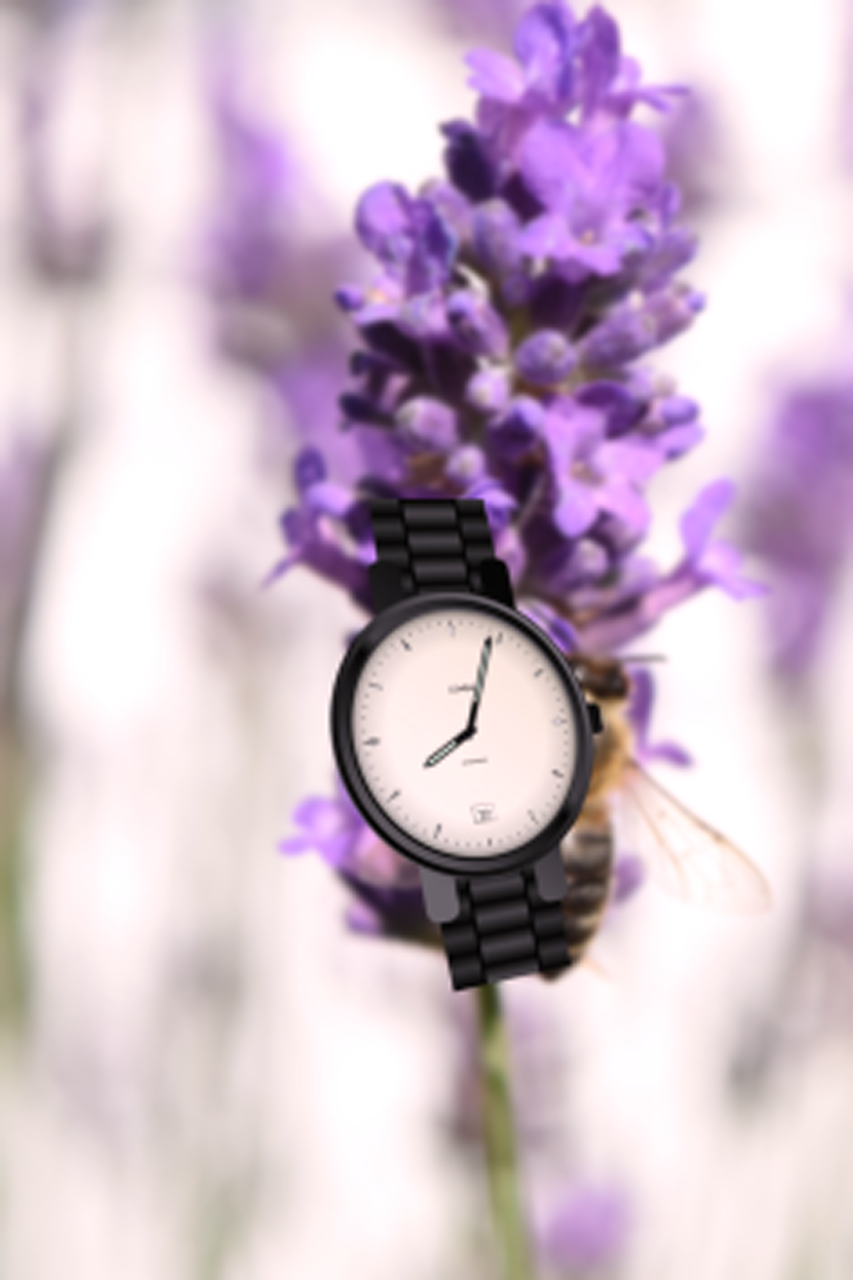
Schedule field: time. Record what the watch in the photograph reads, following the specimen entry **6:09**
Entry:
**8:04**
